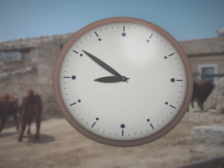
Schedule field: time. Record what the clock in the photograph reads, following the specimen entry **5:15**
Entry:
**8:51**
